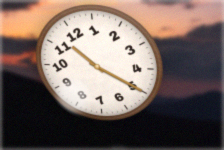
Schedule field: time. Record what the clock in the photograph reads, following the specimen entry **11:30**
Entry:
**11:25**
